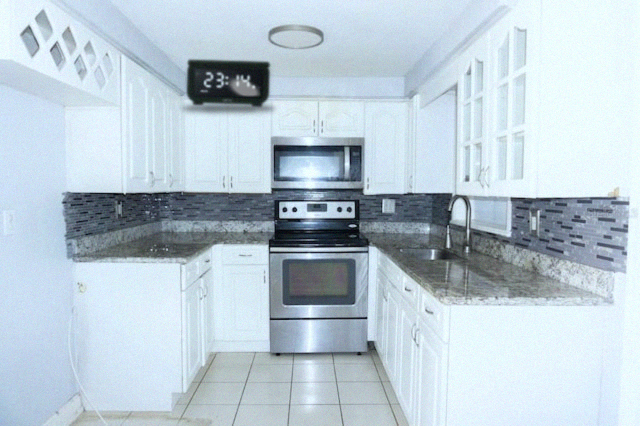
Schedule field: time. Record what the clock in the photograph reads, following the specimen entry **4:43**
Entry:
**23:14**
